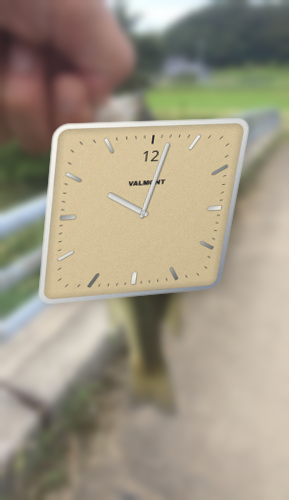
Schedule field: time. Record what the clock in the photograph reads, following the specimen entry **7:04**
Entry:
**10:02**
